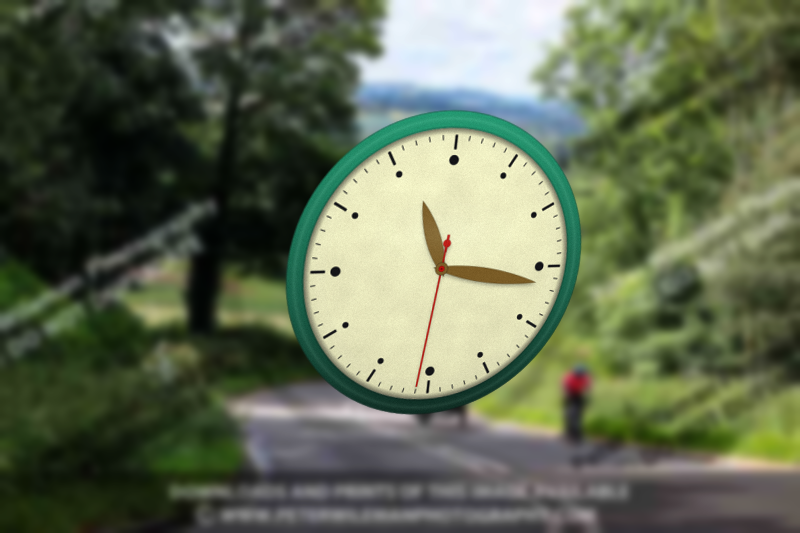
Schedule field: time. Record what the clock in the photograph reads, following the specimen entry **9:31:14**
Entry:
**11:16:31**
